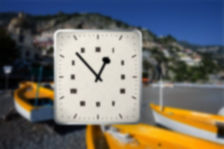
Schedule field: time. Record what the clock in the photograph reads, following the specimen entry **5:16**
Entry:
**12:53**
